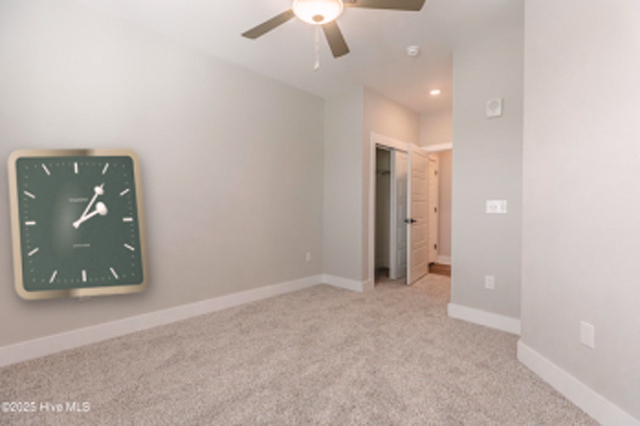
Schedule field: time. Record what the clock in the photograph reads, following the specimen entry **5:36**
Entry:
**2:06**
